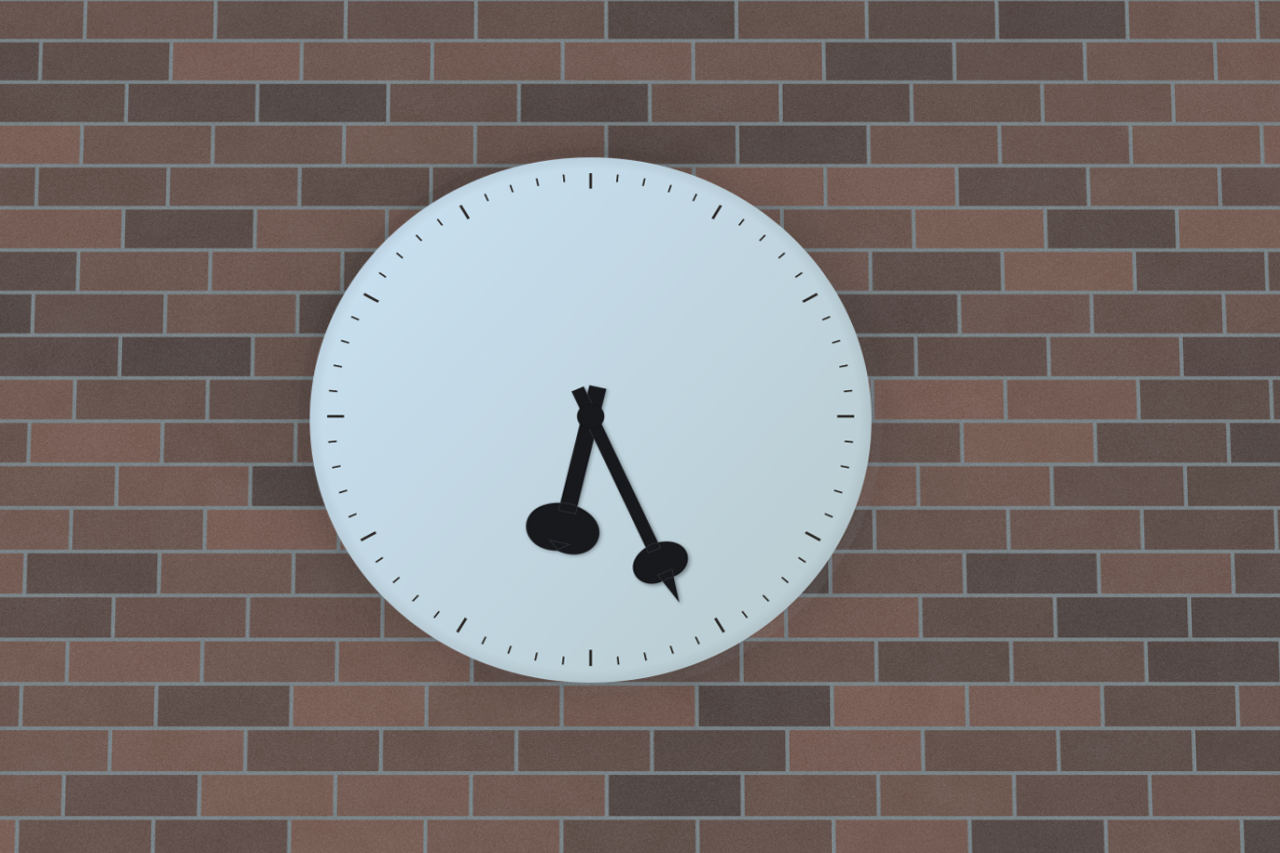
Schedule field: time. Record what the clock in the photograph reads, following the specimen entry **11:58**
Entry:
**6:26**
